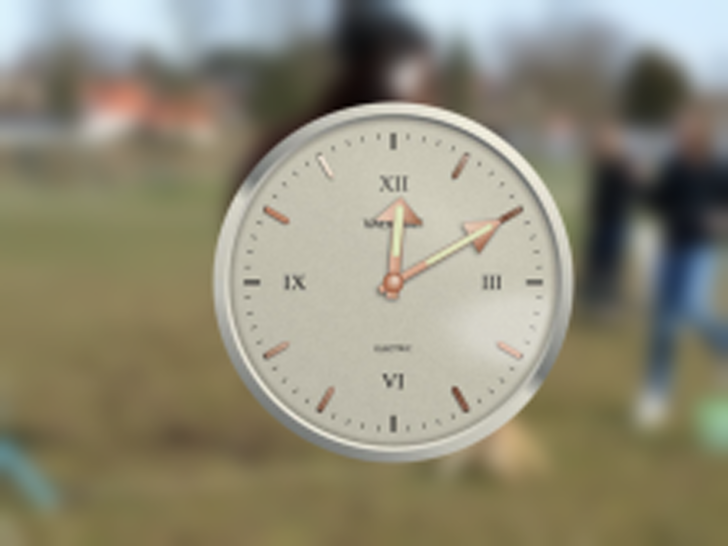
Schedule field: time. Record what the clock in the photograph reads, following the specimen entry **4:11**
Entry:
**12:10**
